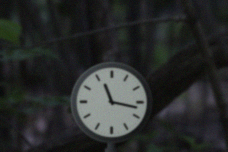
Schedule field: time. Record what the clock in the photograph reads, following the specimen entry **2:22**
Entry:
**11:17**
